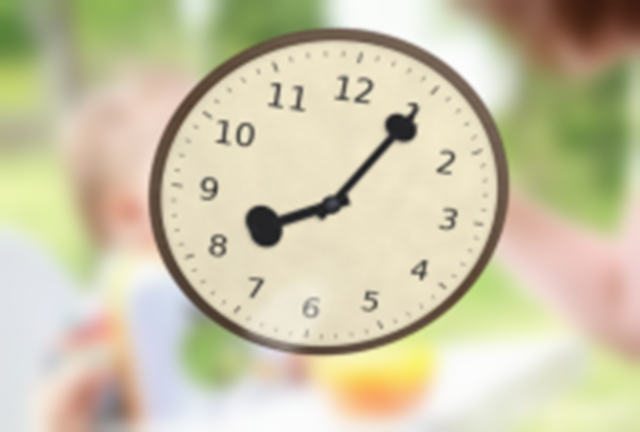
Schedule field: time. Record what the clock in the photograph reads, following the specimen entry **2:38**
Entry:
**8:05**
